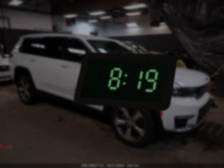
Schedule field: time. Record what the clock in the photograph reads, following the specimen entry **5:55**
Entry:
**8:19**
